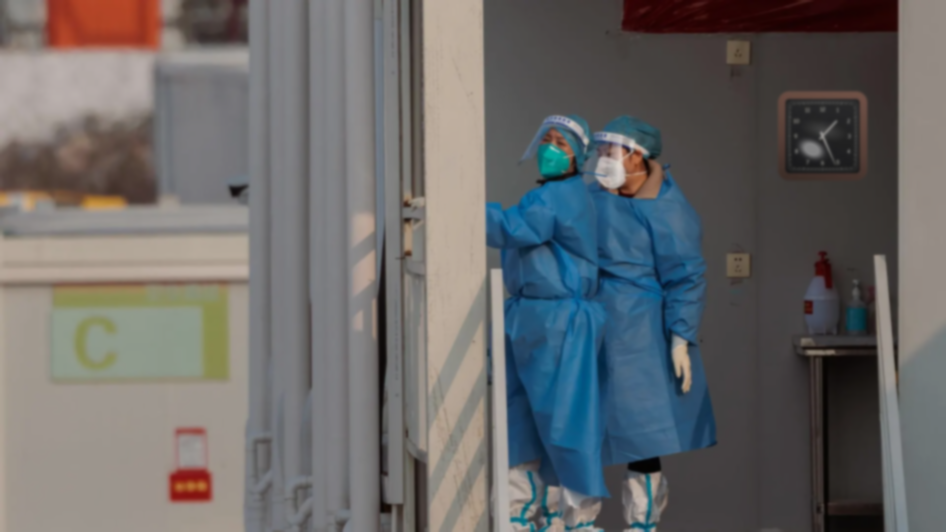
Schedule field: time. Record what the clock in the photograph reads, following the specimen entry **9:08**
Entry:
**1:26**
